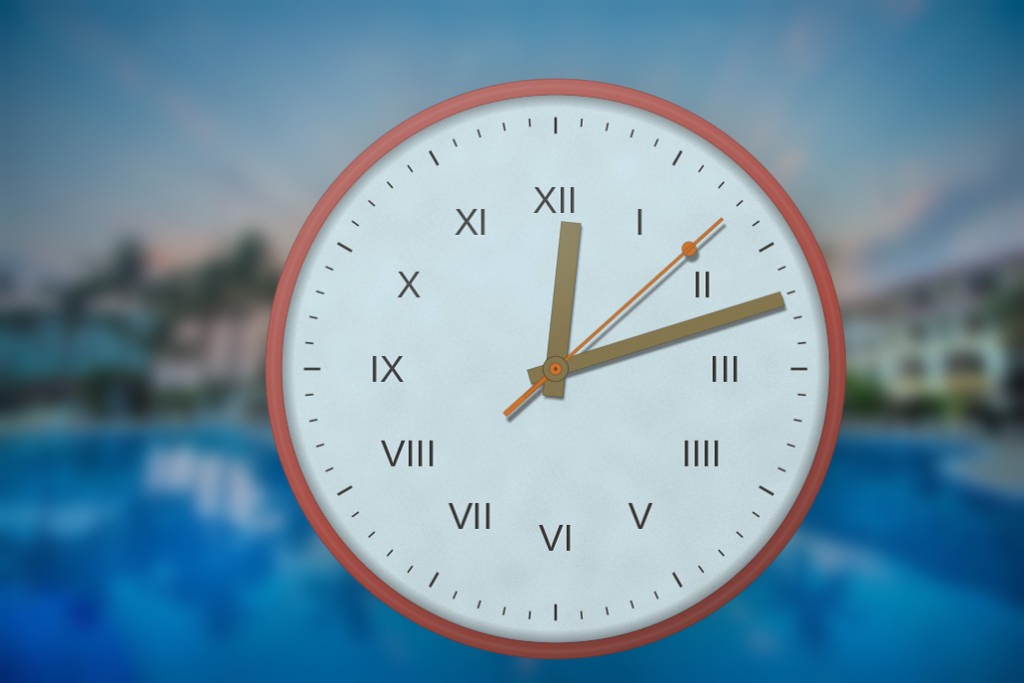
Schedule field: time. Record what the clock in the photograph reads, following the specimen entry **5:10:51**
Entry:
**12:12:08**
